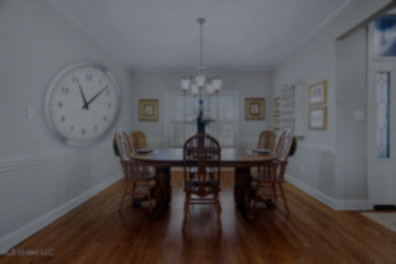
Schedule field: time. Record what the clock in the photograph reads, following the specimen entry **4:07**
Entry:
**11:08**
